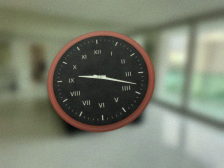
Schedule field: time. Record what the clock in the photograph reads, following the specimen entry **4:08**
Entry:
**9:18**
